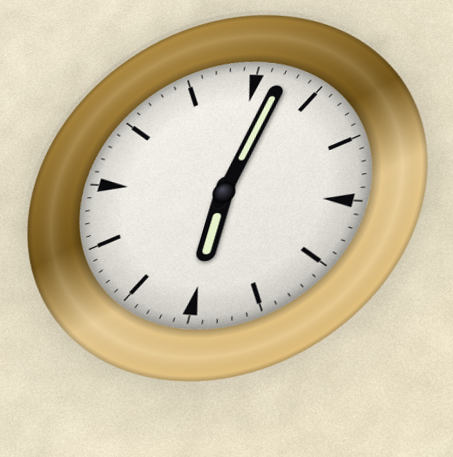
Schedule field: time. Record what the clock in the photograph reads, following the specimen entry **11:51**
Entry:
**6:02**
